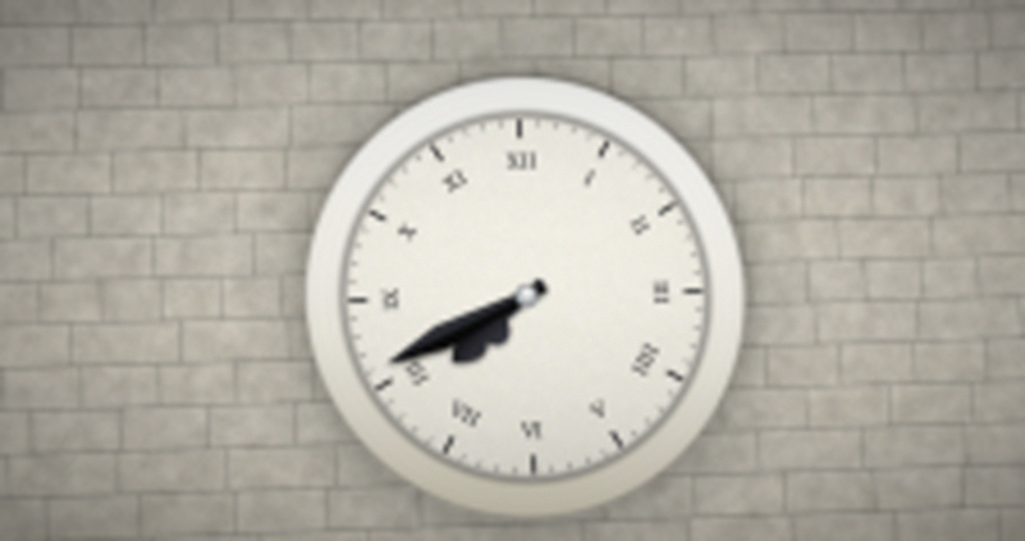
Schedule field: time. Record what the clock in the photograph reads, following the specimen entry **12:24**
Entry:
**7:41**
